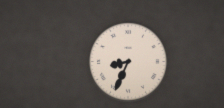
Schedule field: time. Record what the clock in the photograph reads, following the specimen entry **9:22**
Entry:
**8:34**
